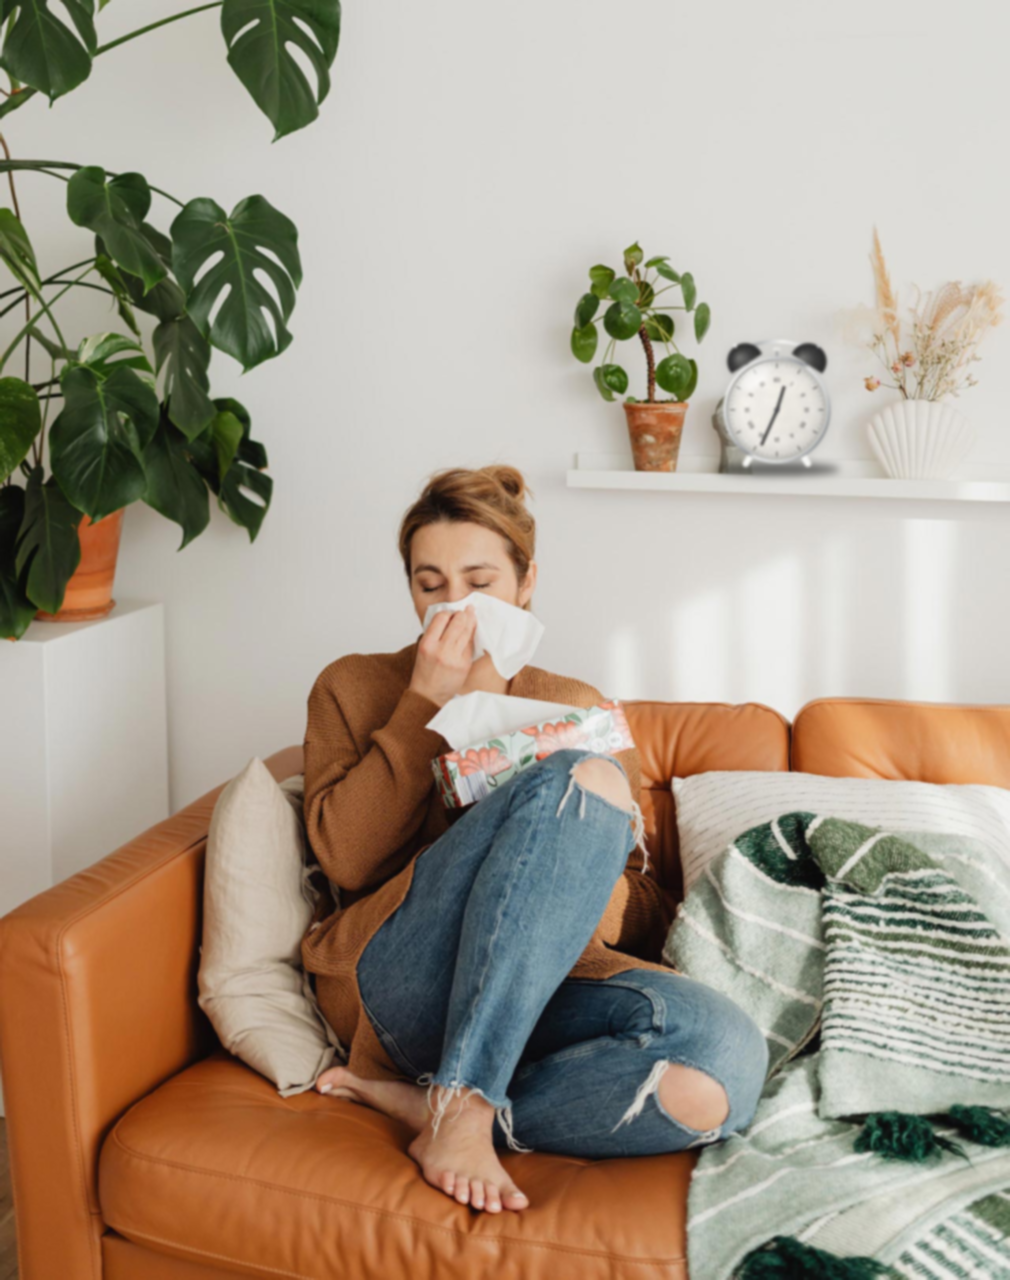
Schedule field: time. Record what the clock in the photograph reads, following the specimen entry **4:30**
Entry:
**12:34**
